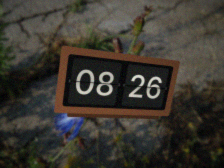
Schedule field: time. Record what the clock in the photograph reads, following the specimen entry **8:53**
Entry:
**8:26**
